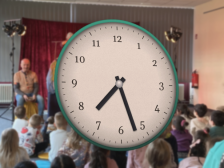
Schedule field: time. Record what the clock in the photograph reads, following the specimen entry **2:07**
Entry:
**7:27**
